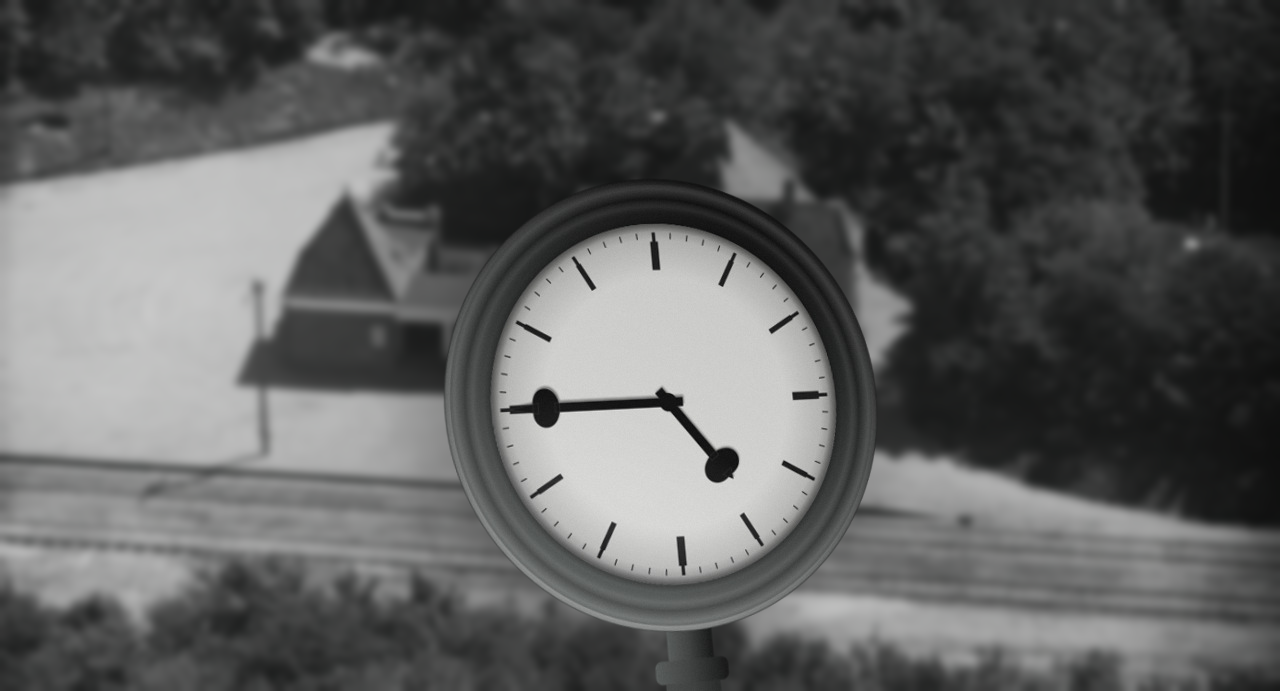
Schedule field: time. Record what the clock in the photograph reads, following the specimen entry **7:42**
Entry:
**4:45**
